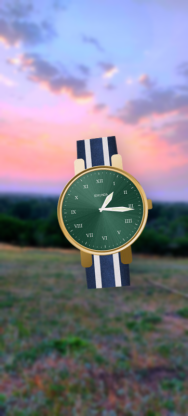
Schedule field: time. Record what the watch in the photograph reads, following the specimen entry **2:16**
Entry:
**1:16**
